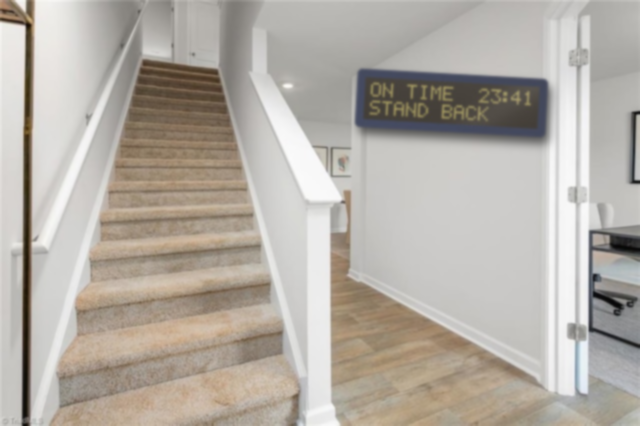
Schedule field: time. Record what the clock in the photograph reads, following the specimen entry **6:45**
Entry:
**23:41**
